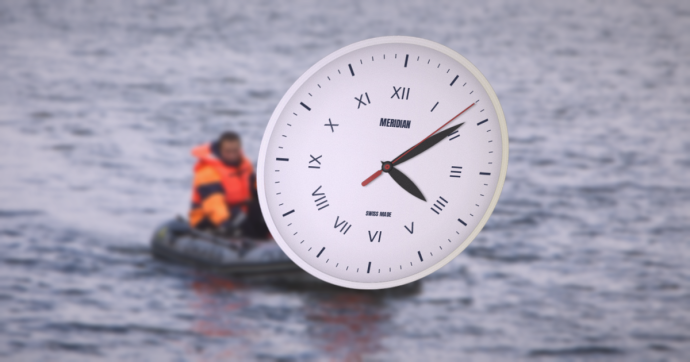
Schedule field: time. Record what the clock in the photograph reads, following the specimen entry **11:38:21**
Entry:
**4:09:08**
